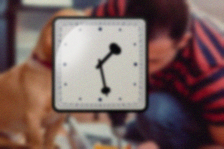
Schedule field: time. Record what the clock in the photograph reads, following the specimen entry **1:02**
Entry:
**1:28**
